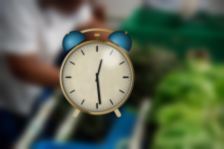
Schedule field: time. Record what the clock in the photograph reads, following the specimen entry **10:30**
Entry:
**12:29**
